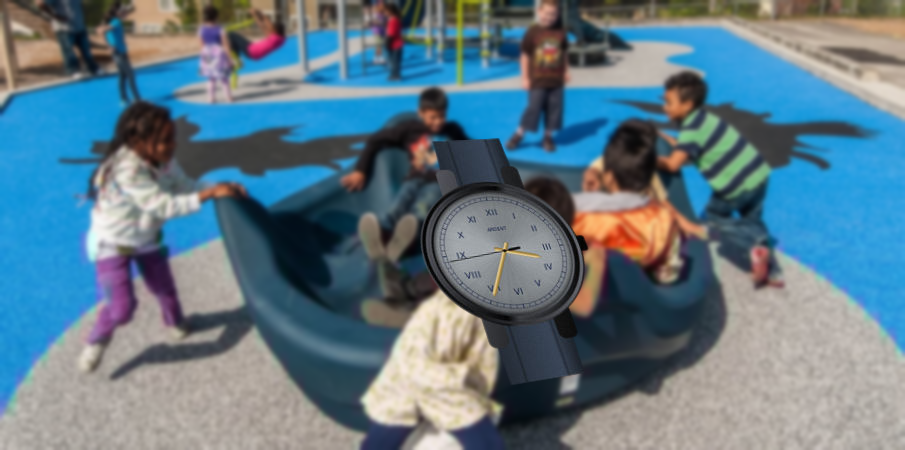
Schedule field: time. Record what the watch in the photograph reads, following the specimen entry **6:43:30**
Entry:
**3:34:44**
